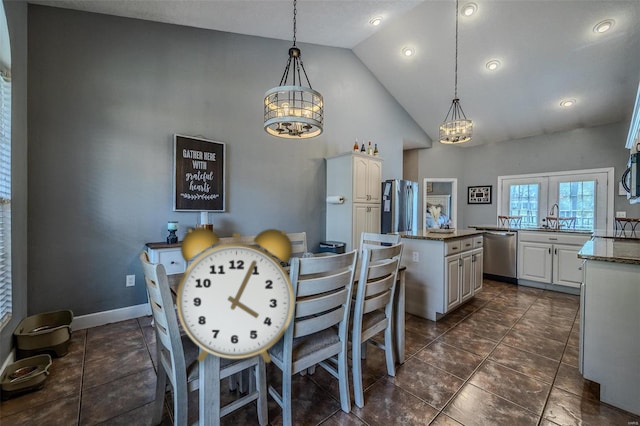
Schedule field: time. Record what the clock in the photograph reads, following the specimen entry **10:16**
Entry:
**4:04**
